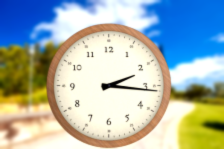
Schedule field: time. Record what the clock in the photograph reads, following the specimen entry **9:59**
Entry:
**2:16**
